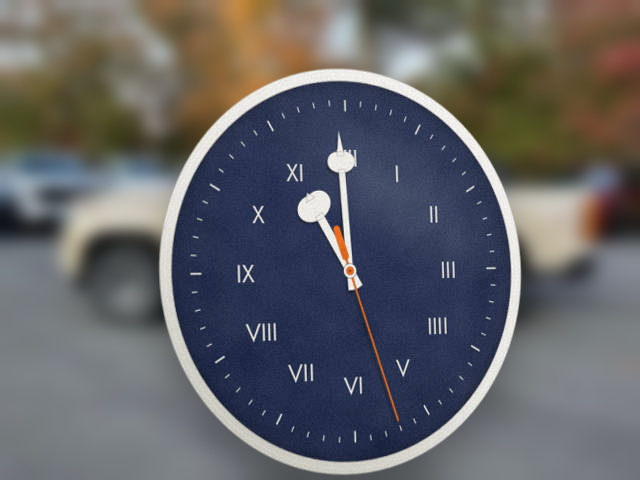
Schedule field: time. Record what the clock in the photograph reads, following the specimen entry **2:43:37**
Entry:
**10:59:27**
